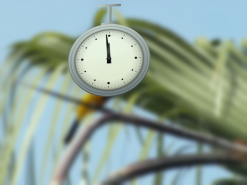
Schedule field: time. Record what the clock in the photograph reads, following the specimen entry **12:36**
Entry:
**11:59**
